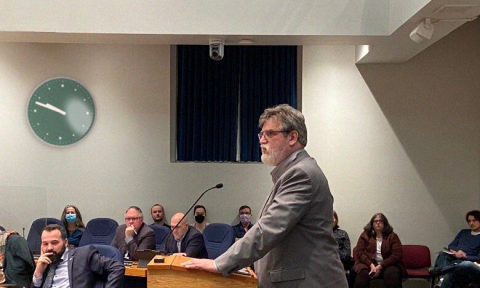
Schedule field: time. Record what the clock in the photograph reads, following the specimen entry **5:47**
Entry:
**9:48**
